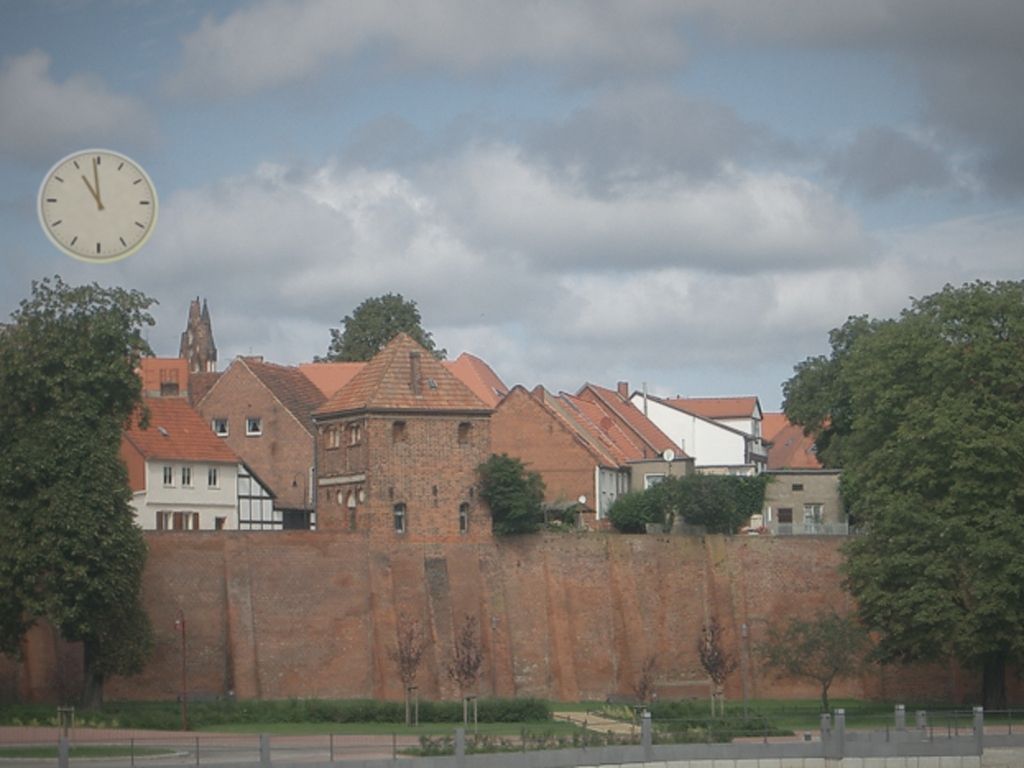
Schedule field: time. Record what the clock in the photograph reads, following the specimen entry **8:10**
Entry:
**10:59**
